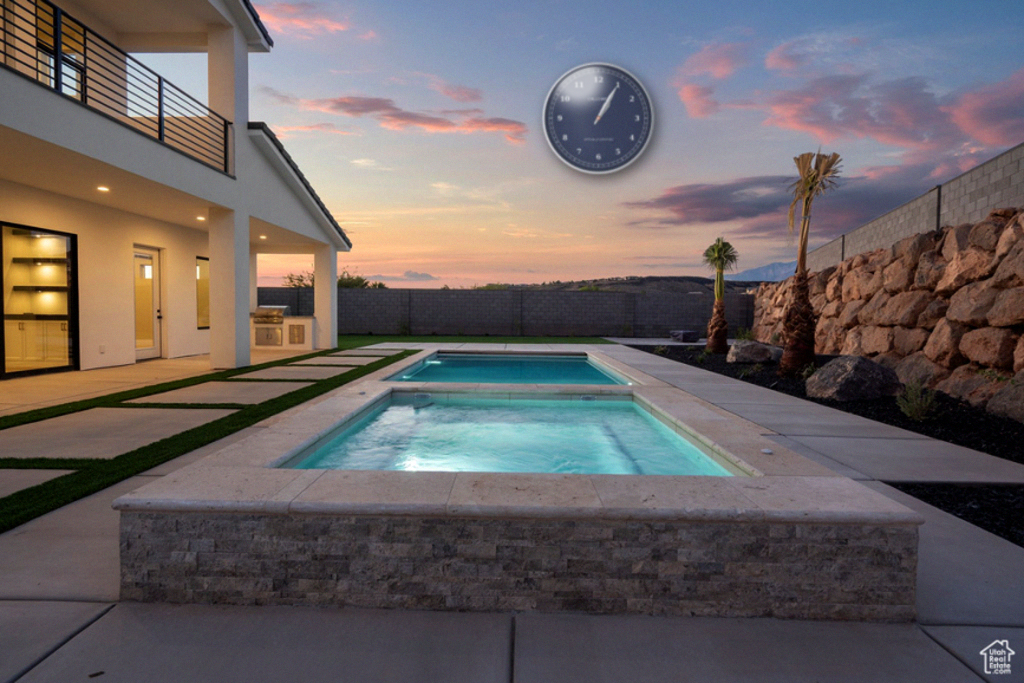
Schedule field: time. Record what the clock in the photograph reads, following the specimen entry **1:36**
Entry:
**1:05**
